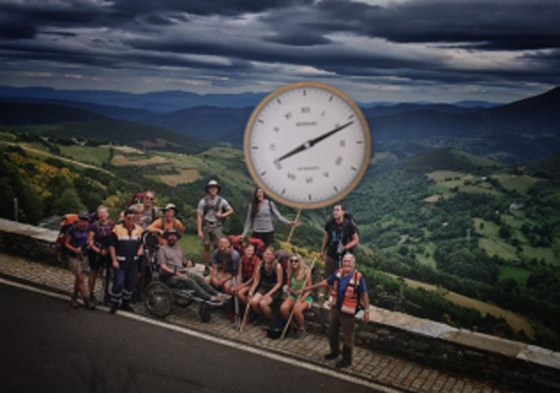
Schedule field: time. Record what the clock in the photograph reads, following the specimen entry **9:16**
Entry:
**8:11**
